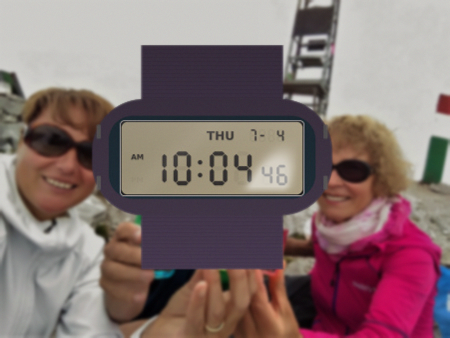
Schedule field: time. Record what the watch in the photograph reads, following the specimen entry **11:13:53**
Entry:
**10:04:46**
